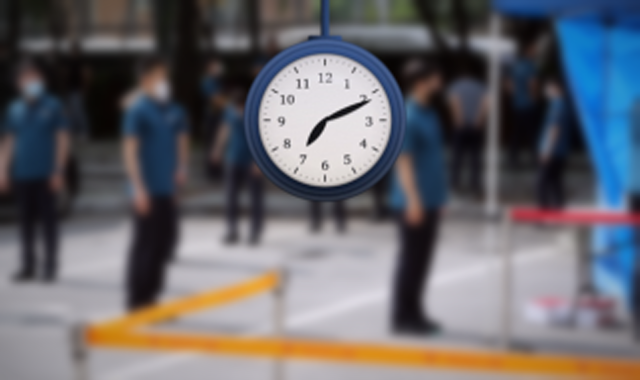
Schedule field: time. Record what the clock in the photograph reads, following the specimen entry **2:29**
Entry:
**7:11**
